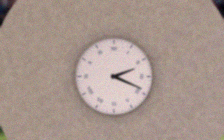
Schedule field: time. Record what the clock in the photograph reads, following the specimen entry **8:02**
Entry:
**2:19**
